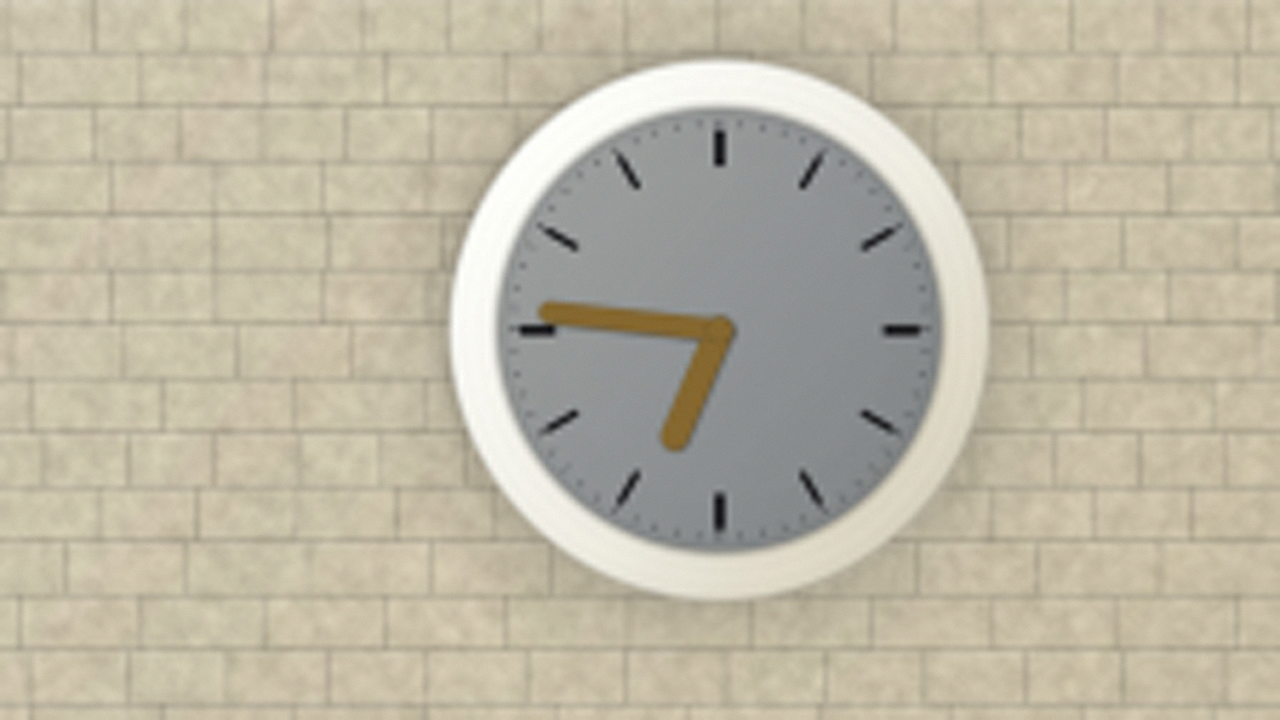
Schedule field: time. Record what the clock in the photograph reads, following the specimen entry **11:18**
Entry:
**6:46**
